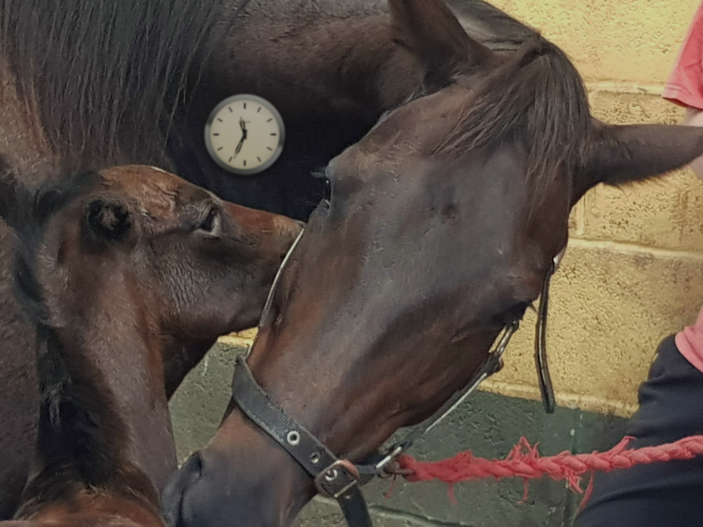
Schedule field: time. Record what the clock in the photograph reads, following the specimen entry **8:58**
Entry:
**11:34**
